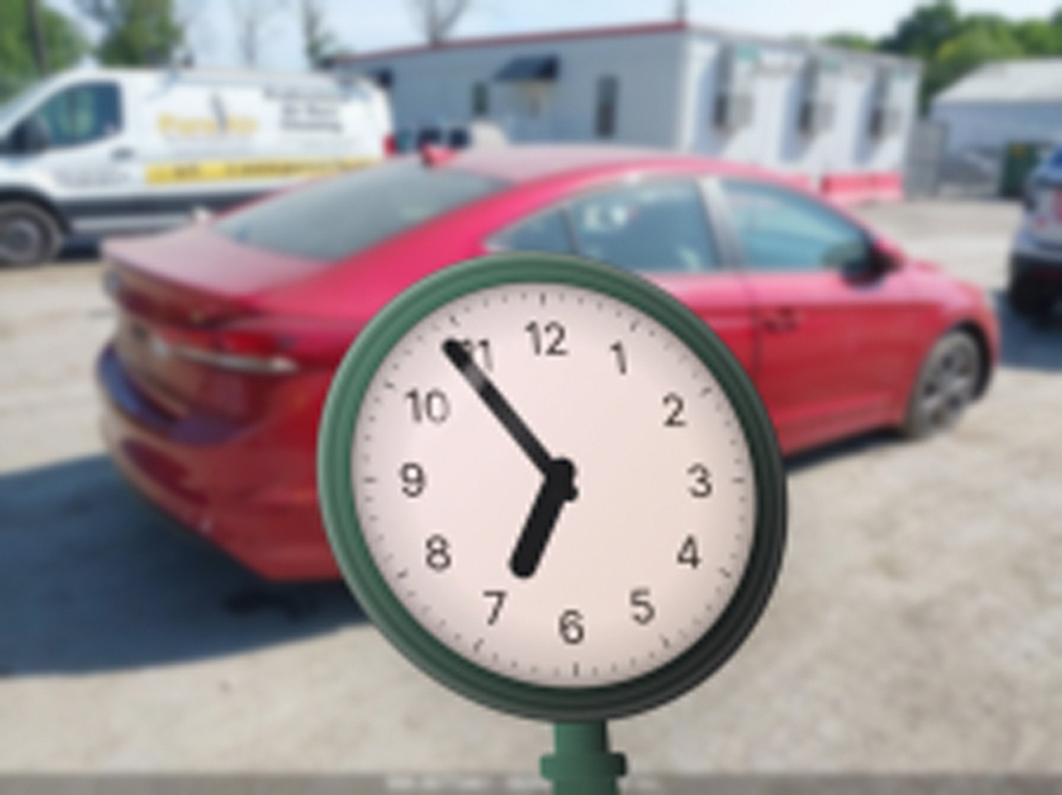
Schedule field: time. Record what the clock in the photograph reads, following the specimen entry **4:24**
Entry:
**6:54**
